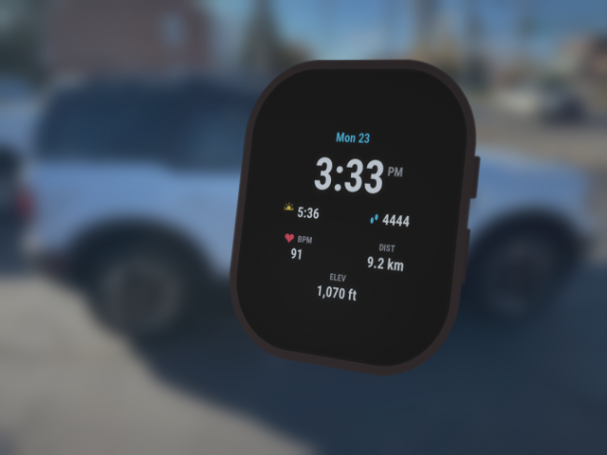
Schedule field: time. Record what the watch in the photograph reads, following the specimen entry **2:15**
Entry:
**3:33**
